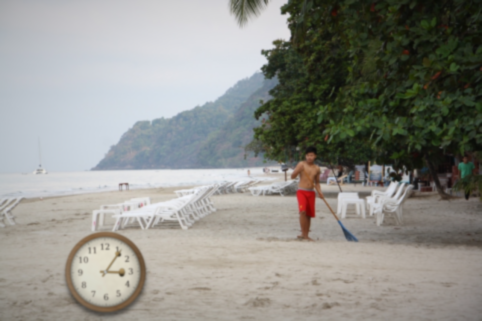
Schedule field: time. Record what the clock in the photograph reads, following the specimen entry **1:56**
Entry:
**3:06**
